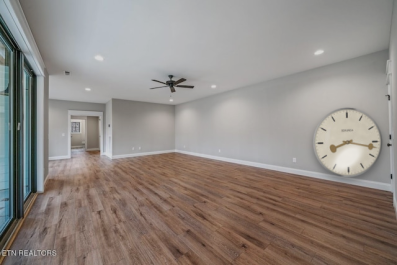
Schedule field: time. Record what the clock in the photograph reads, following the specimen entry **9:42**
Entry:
**8:17**
